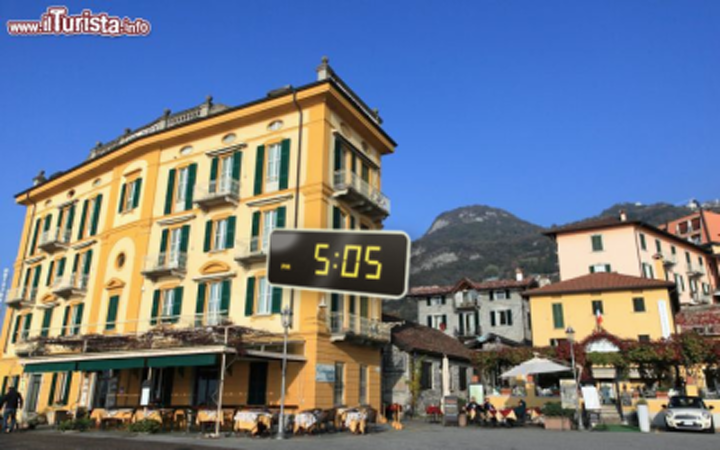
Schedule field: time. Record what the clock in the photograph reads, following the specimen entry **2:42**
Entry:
**5:05**
